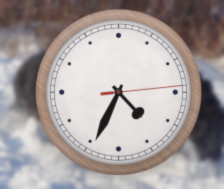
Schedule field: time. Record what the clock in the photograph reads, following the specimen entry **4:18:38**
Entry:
**4:34:14**
